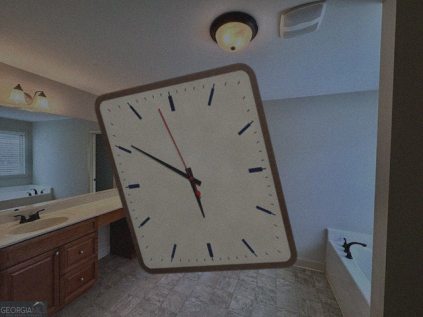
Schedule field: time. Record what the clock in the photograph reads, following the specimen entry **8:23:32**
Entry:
**5:50:58**
